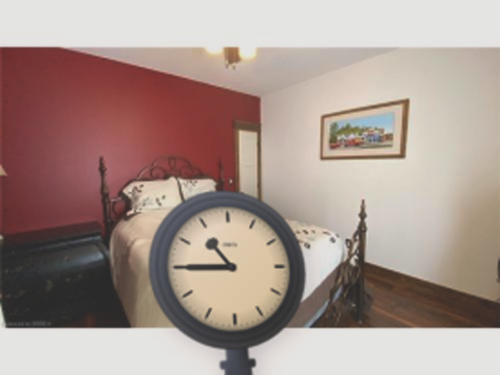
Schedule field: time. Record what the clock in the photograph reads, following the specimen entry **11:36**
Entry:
**10:45**
